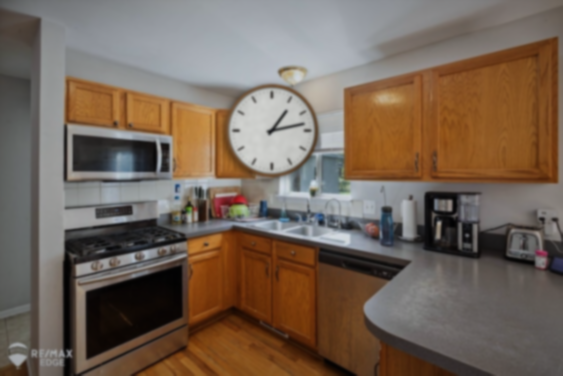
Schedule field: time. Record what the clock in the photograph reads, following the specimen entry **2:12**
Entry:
**1:13**
